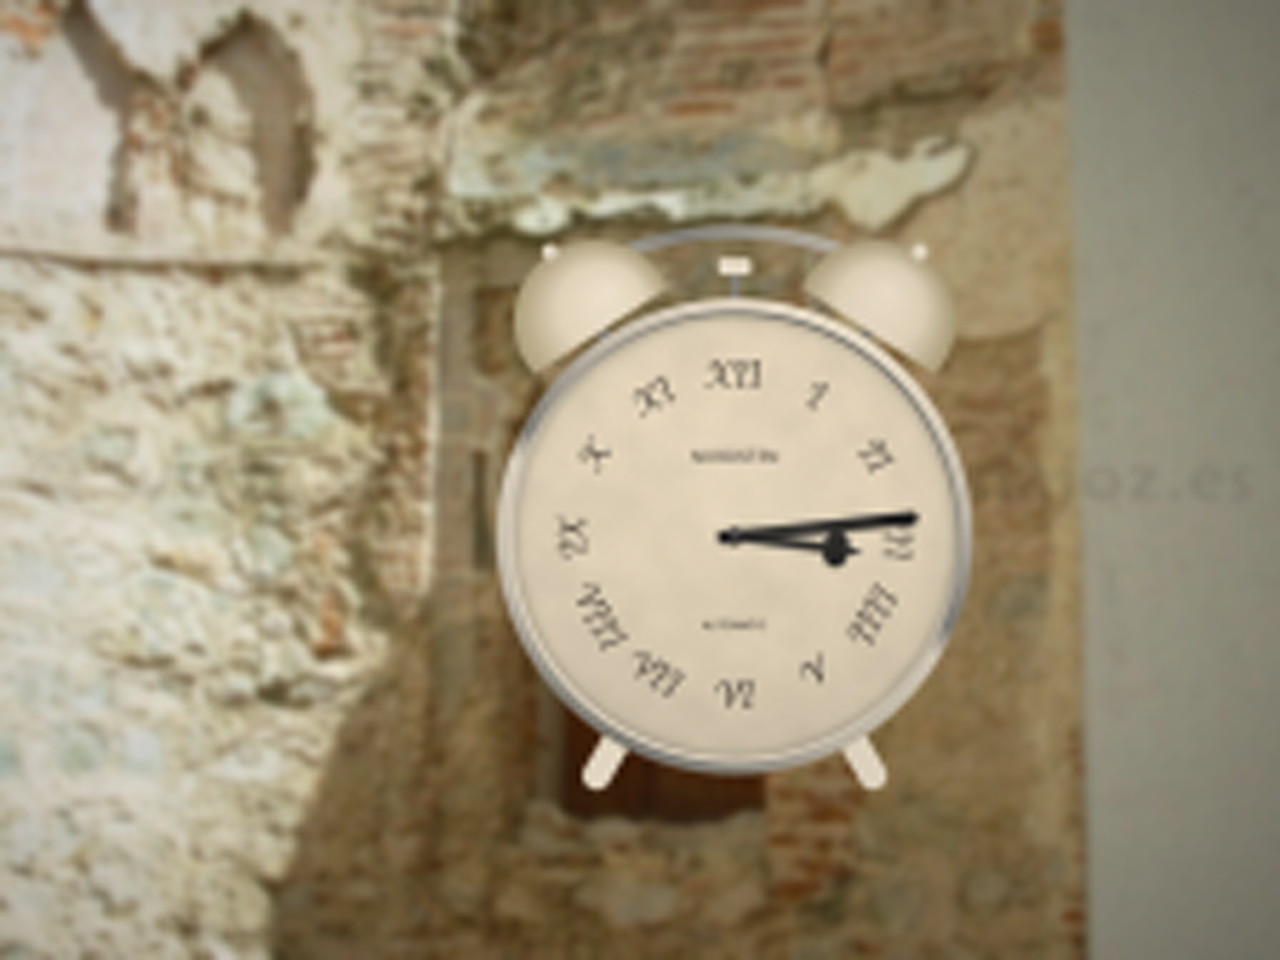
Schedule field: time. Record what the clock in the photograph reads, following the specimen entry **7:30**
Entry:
**3:14**
